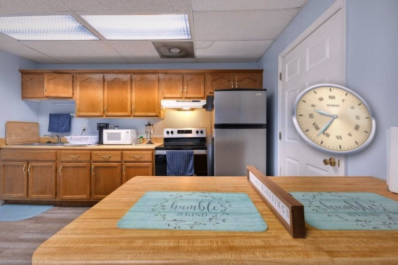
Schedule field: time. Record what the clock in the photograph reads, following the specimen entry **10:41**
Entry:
**9:37**
